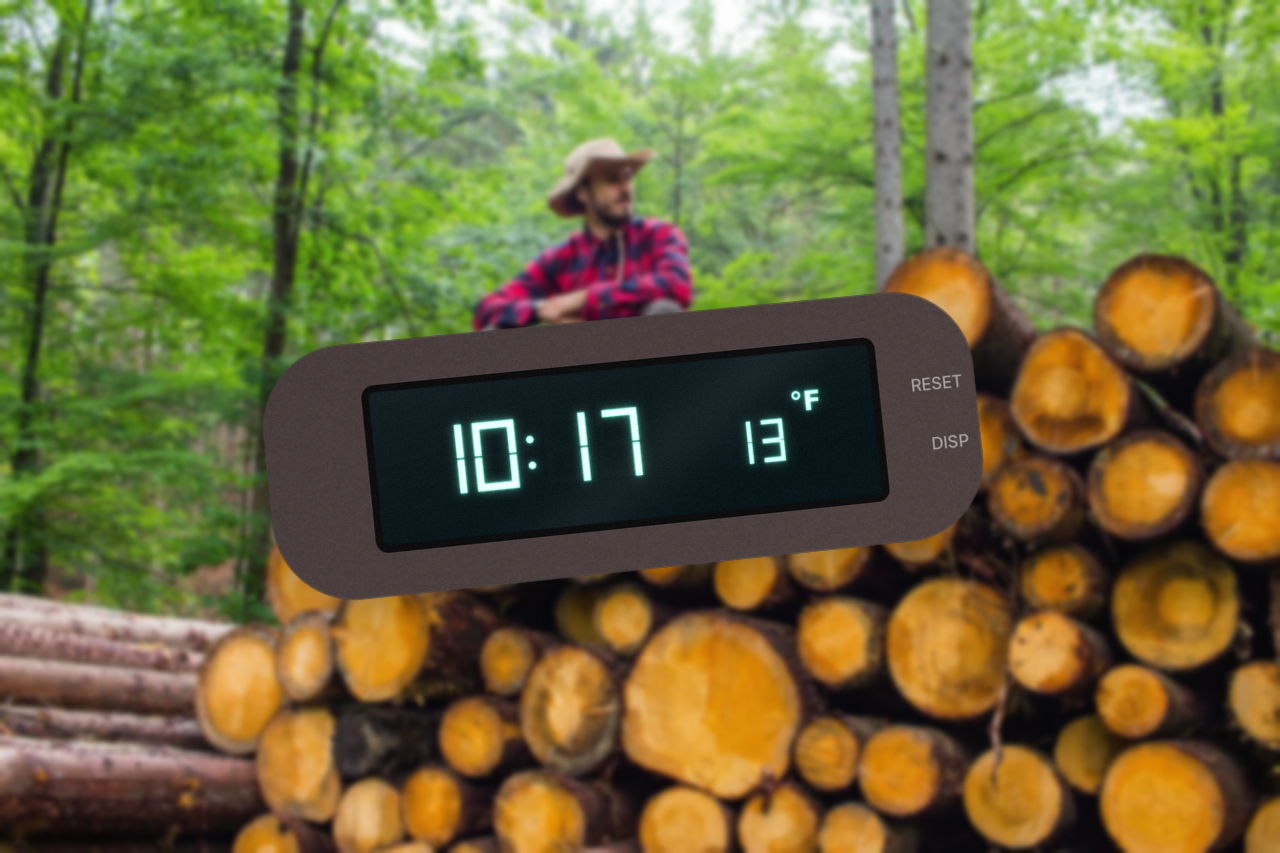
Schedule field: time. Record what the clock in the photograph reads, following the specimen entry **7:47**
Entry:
**10:17**
